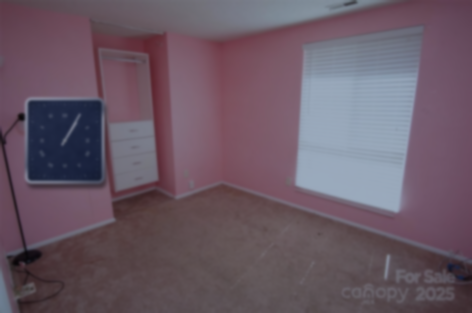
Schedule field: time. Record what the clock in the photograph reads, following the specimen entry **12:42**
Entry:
**1:05**
